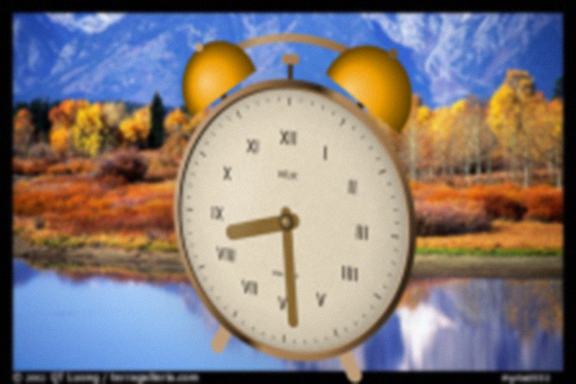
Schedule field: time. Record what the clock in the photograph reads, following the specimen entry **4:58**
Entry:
**8:29**
